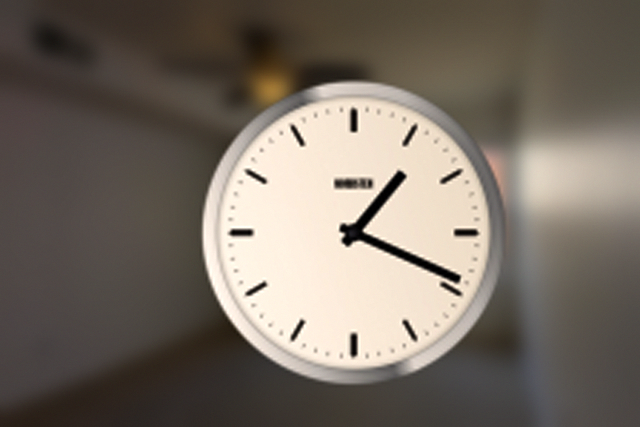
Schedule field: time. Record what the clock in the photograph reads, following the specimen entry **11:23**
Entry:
**1:19**
